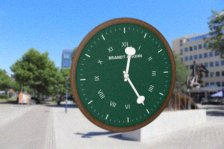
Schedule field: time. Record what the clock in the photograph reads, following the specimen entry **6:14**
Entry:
**12:25**
